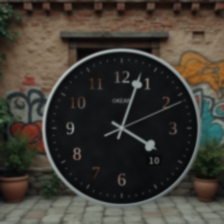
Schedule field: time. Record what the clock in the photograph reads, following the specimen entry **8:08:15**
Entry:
**4:03:11**
